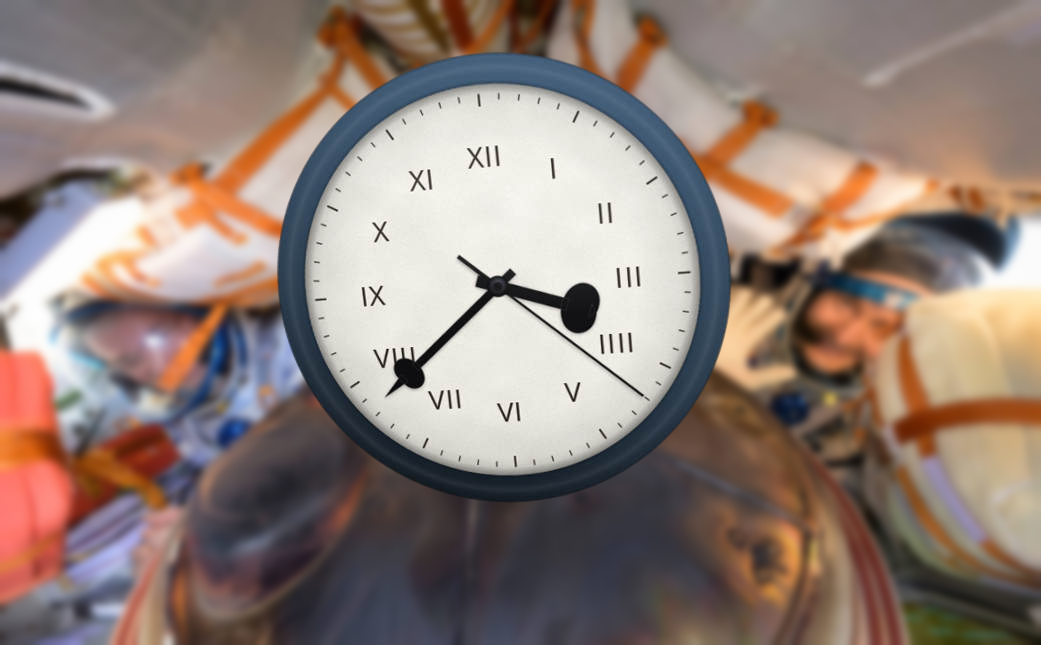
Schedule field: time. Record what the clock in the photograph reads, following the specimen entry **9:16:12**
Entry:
**3:38:22**
